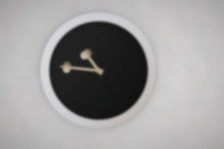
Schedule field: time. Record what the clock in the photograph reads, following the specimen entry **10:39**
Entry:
**10:46**
